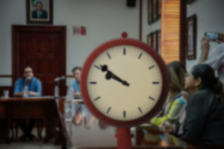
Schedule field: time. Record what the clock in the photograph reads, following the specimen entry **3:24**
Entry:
**9:51**
